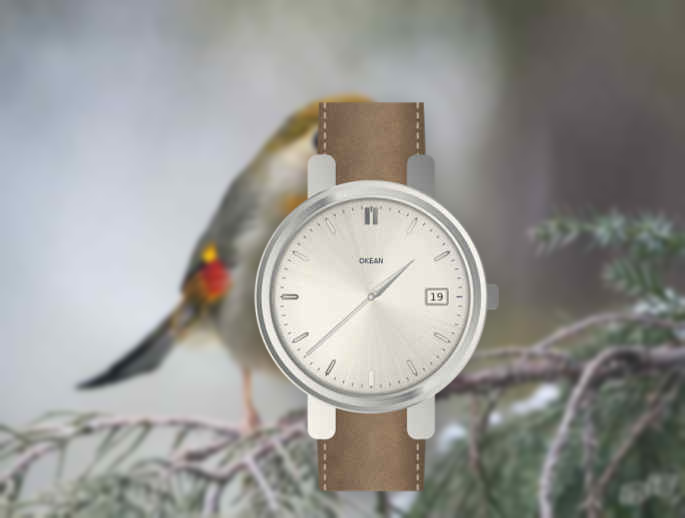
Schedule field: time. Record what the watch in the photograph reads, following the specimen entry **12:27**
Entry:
**1:38**
